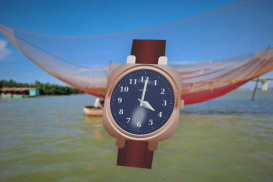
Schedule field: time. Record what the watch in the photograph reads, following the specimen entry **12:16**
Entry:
**4:01**
